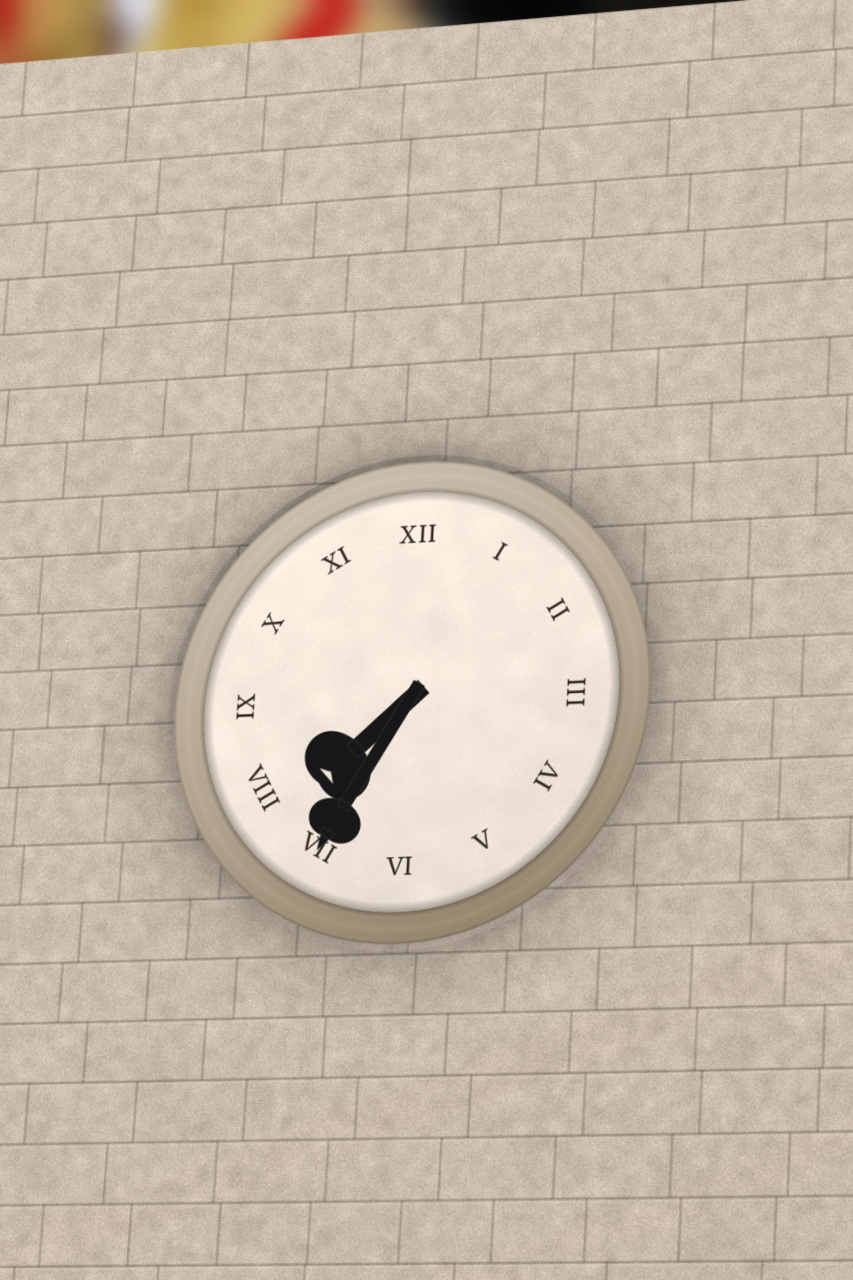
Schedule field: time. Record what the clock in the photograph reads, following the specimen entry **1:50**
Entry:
**7:35**
